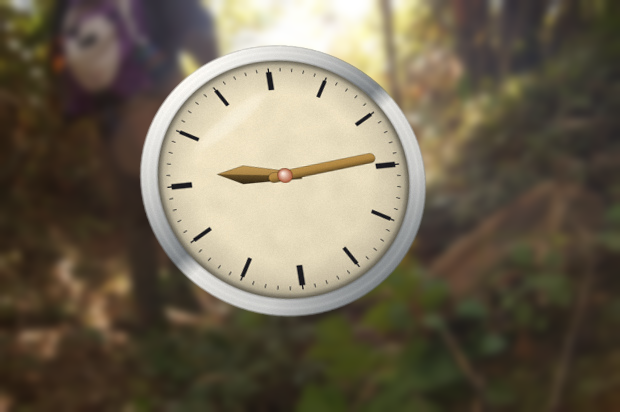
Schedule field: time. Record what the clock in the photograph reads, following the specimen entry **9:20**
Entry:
**9:14**
